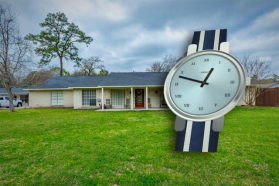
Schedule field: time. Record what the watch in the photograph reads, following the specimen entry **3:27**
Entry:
**12:48**
